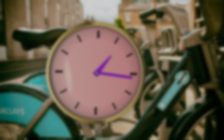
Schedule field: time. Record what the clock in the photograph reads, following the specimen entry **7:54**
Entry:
**1:16**
